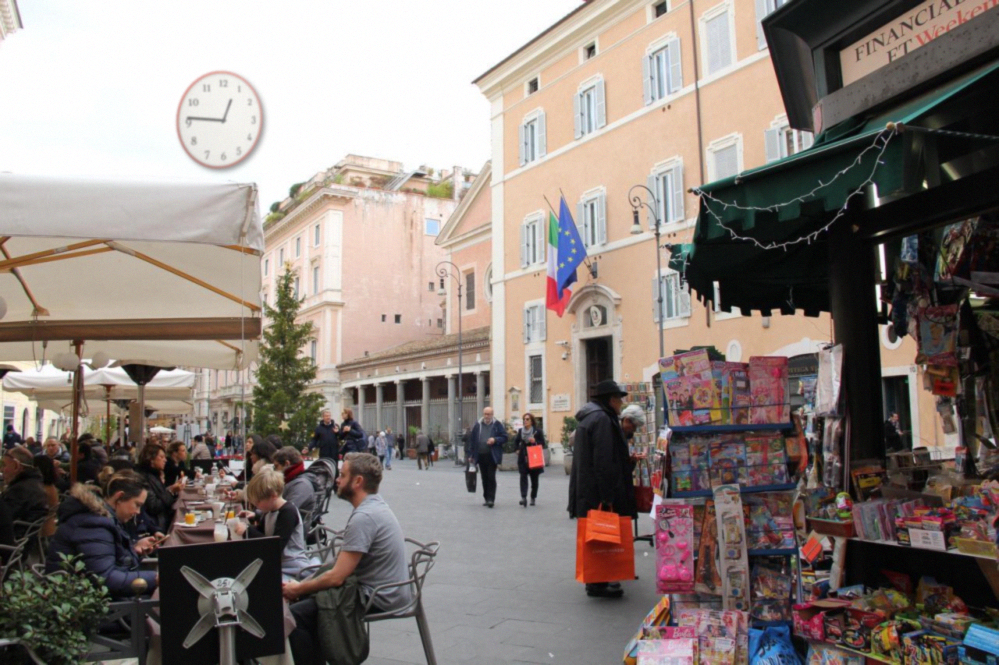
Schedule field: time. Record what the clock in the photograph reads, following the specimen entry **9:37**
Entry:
**12:46**
